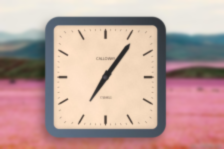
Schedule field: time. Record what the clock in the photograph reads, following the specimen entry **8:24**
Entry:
**7:06**
